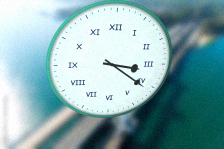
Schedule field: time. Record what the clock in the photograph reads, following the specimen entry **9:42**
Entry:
**3:21**
